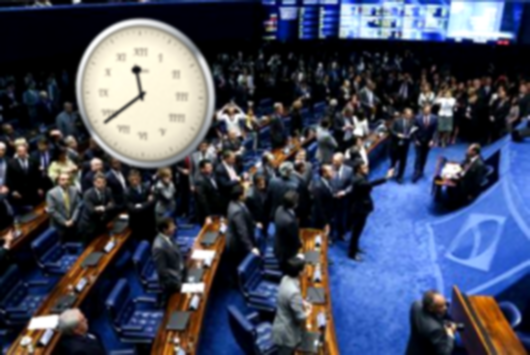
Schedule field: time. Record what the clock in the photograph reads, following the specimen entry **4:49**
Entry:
**11:39**
